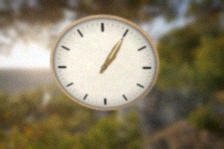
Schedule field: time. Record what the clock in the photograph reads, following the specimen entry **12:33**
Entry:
**1:05**
